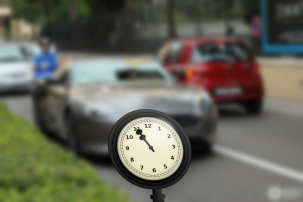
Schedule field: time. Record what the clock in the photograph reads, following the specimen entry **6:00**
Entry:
**10:55**
